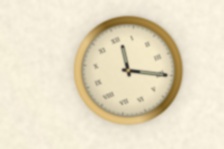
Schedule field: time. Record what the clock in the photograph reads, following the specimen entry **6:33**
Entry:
**12:20**
